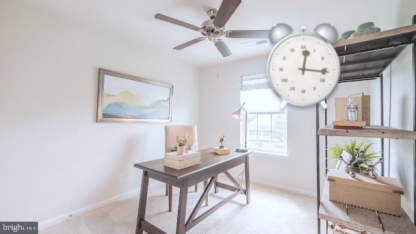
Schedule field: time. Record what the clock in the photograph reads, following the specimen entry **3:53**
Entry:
**12:16**
